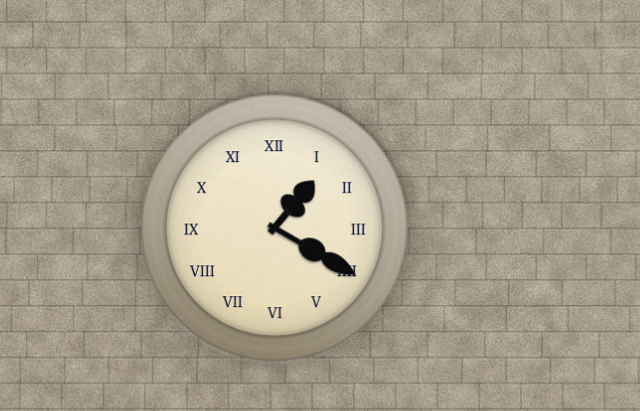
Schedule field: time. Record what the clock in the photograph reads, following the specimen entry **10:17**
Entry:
**1:20**
